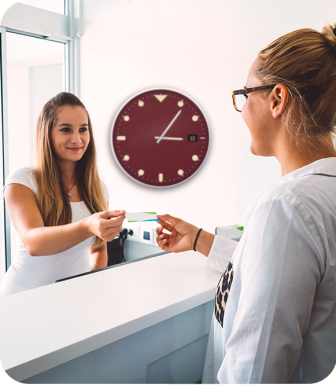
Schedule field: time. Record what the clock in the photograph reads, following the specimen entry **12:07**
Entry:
**3:06**
